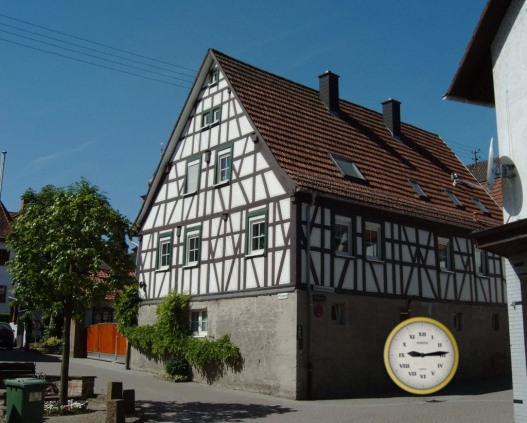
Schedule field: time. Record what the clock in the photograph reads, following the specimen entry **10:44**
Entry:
**9:14**
